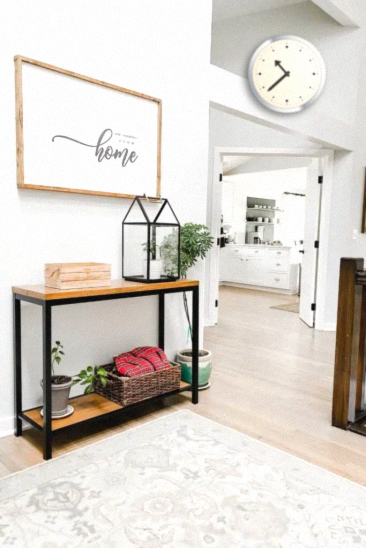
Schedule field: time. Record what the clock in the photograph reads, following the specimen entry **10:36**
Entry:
**10:38**
